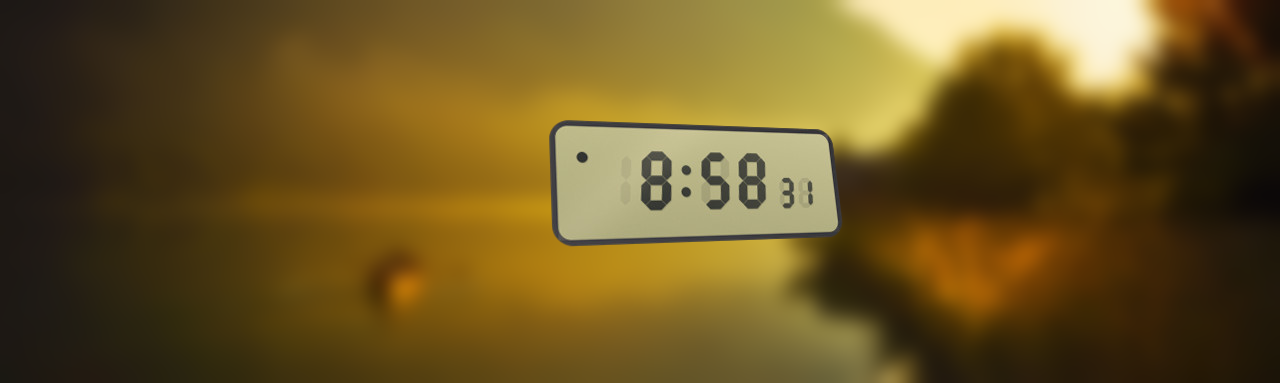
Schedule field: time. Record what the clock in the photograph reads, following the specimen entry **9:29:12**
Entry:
**8:58:31**
